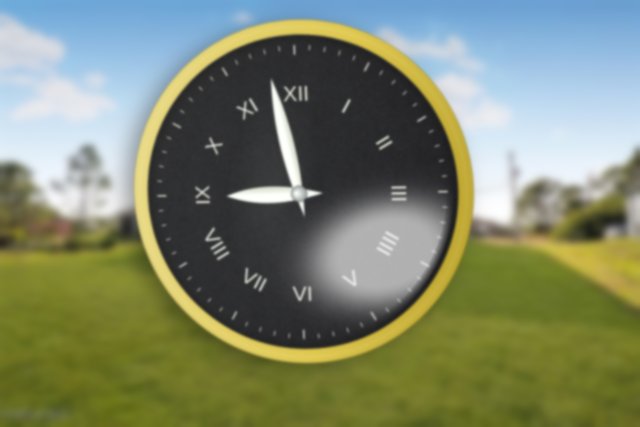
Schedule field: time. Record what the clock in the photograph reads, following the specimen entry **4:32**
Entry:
**8:58**
